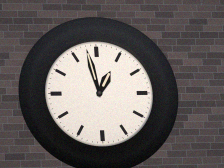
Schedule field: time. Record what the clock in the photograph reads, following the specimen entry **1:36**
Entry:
**12:58**
